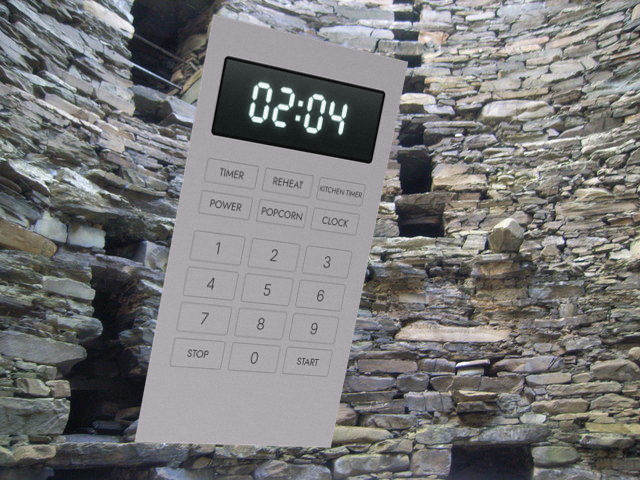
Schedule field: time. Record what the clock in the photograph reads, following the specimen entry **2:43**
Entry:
**2:04**
